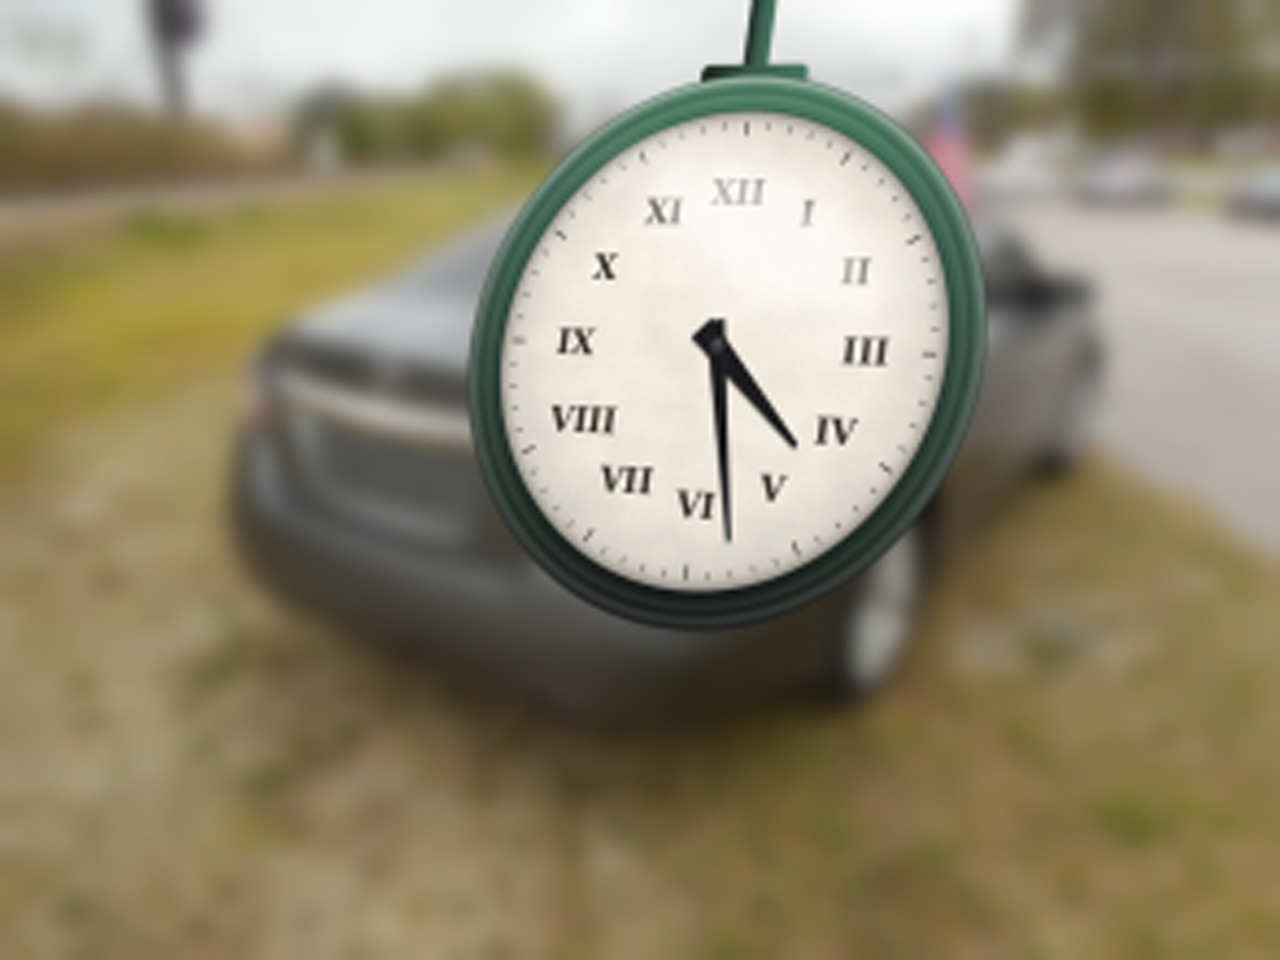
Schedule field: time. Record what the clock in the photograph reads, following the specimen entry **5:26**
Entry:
**4:28**
